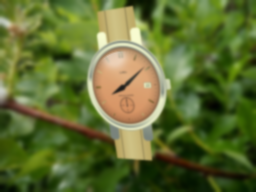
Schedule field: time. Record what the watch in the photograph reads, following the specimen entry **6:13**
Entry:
**8:09**
